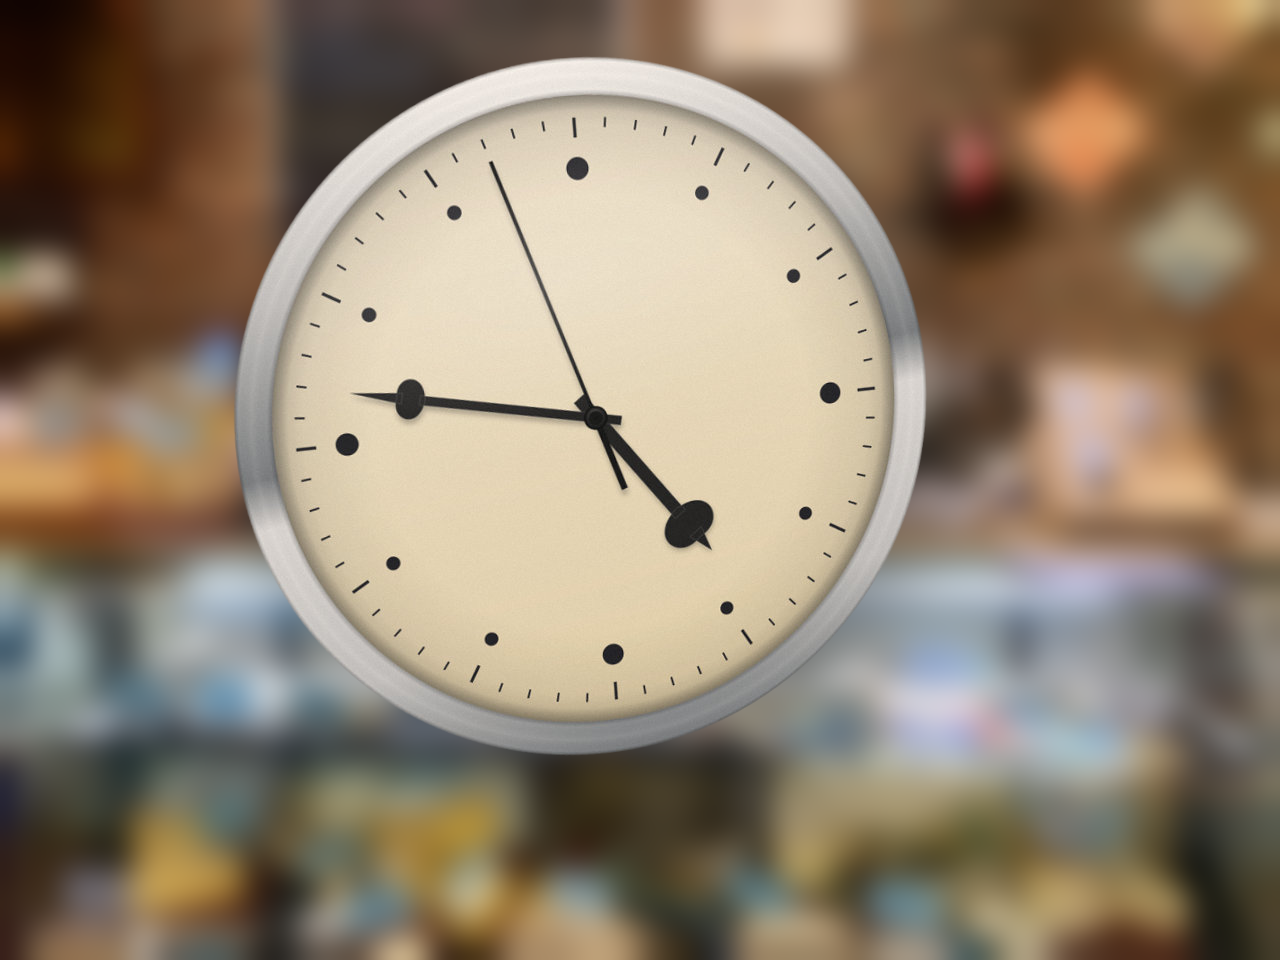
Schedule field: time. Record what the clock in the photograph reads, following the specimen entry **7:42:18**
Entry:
**4:46:57**
